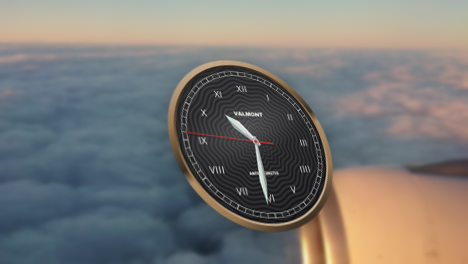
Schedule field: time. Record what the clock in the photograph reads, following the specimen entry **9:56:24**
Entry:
**10:30:46**
